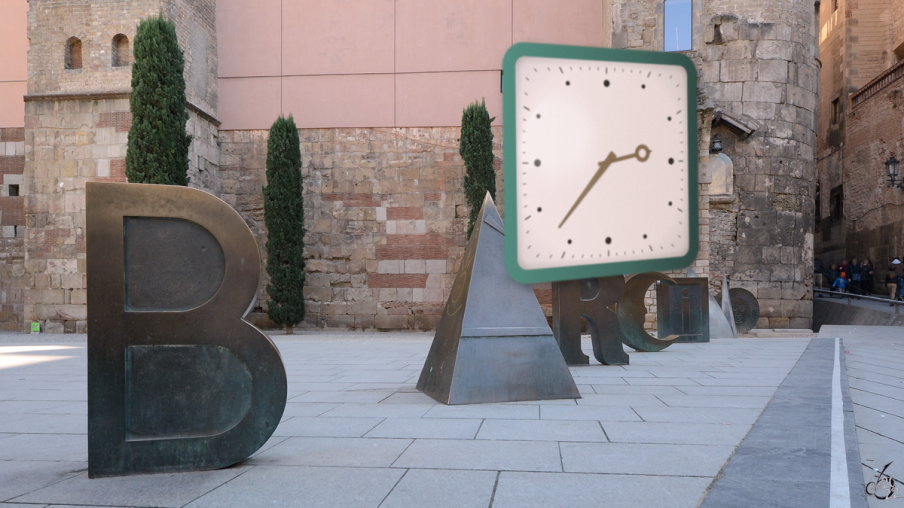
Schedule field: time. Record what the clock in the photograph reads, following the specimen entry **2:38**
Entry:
**2:37**
